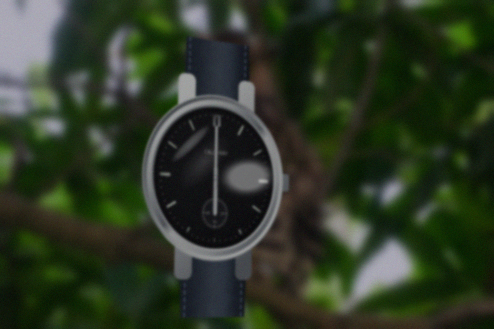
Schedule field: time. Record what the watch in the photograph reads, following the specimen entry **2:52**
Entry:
**6:00**
